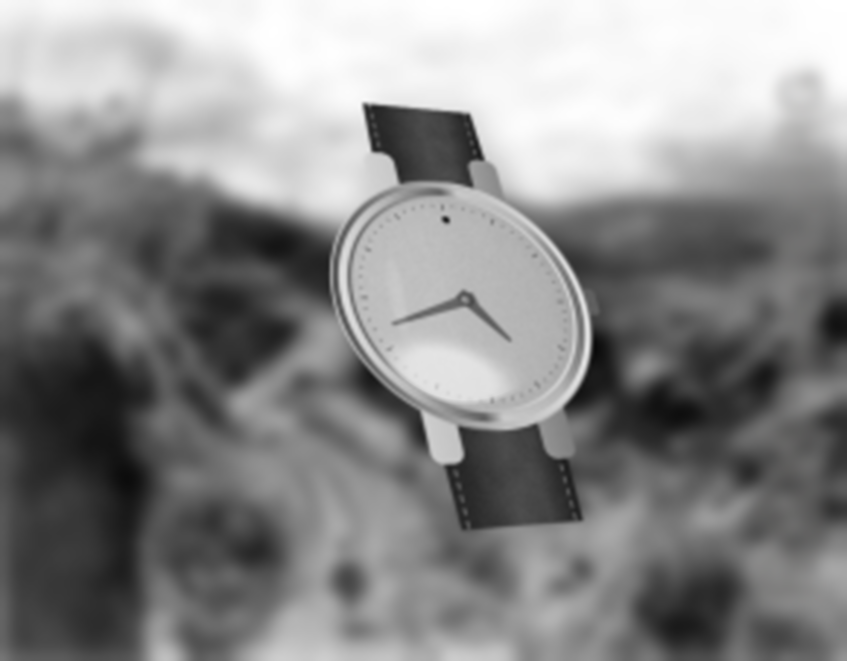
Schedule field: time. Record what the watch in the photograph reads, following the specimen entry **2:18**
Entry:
**4:42**
